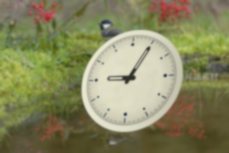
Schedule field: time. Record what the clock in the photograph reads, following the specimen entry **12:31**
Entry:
**9:05**
